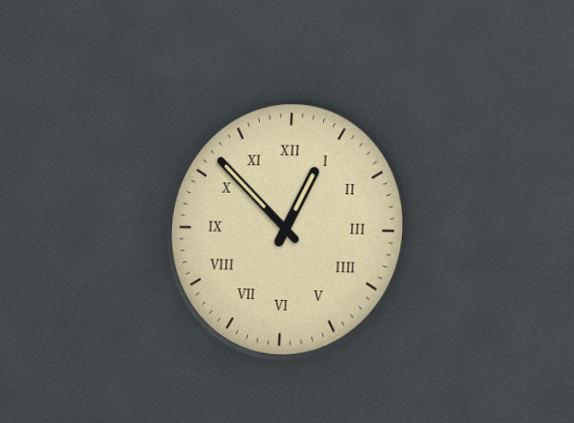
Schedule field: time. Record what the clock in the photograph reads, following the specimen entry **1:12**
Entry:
**12:52**
